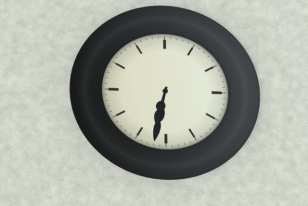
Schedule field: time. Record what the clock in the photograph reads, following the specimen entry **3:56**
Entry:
**6:32**
